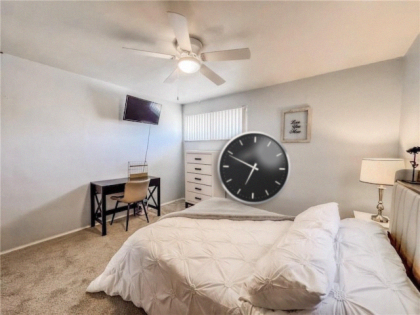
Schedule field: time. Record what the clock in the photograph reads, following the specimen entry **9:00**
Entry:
**6:49**
